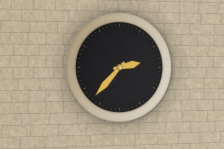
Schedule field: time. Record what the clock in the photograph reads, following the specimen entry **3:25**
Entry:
**2:37**
